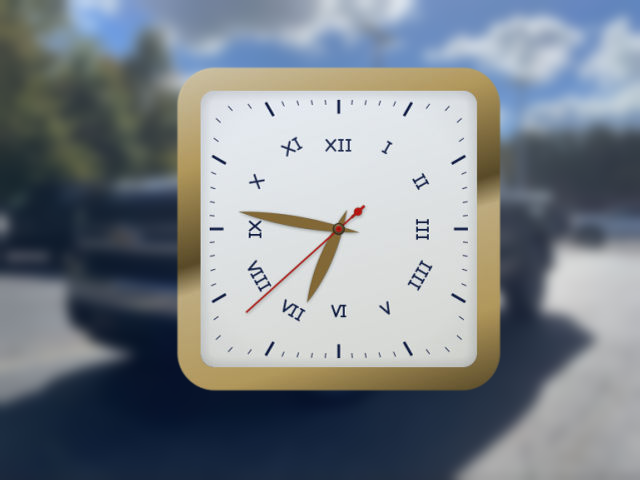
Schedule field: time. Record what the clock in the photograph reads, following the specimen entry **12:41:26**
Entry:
**6:46:38**
